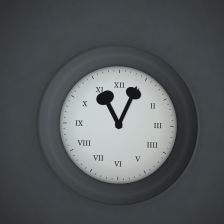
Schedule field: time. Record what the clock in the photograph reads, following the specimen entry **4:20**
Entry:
**11:04**
